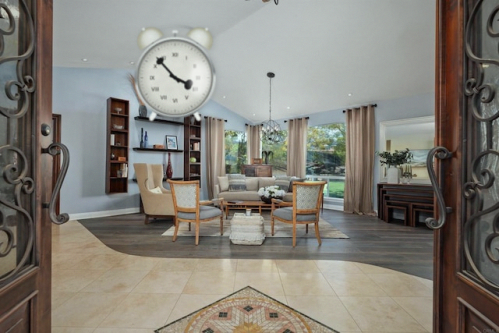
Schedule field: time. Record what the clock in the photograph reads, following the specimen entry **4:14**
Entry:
**3:53**
